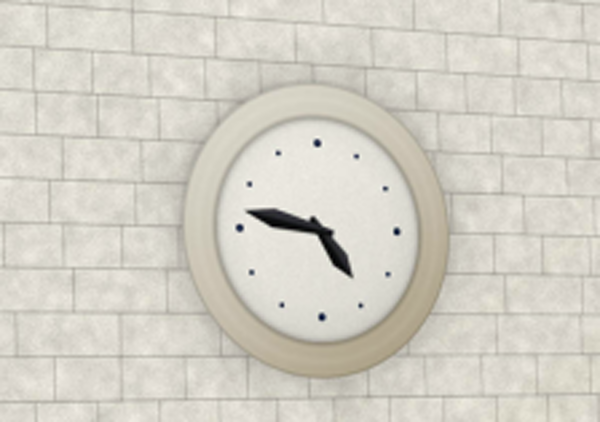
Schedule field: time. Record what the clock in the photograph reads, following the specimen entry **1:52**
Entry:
**4:47**
